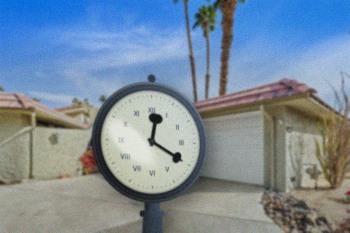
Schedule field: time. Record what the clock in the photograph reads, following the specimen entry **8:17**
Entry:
**12:20**
